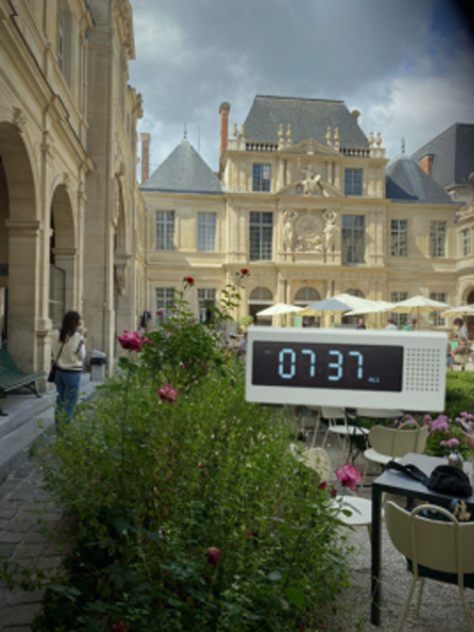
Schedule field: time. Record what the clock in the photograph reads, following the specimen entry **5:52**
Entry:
**7:37**
